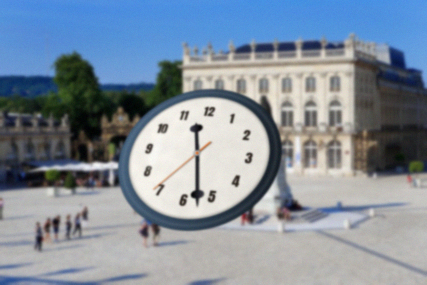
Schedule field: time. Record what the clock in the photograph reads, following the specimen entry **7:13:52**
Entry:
**11:27:36**
